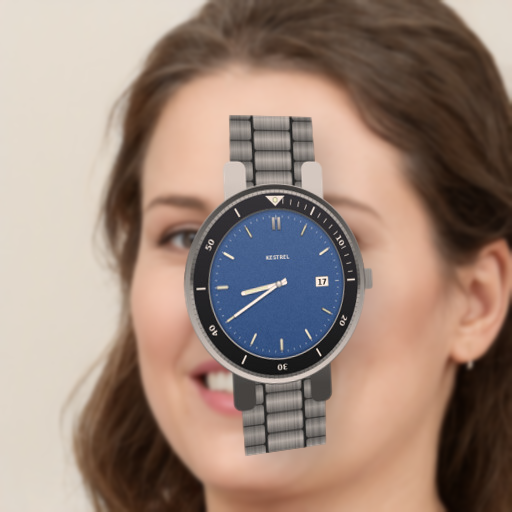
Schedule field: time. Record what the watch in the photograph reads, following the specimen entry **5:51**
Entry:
**8:40**
